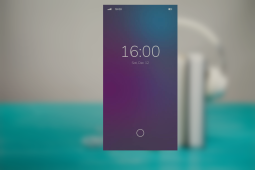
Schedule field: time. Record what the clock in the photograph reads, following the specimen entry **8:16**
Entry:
**16:00**
